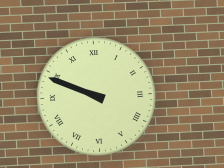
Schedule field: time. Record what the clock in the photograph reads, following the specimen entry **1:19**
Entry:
**9:49**
